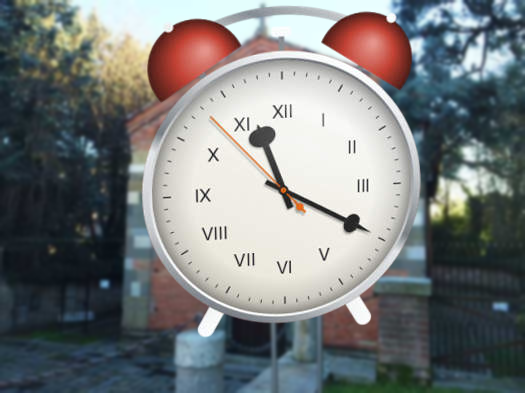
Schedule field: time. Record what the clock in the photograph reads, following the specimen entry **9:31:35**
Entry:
**11:19:53**
